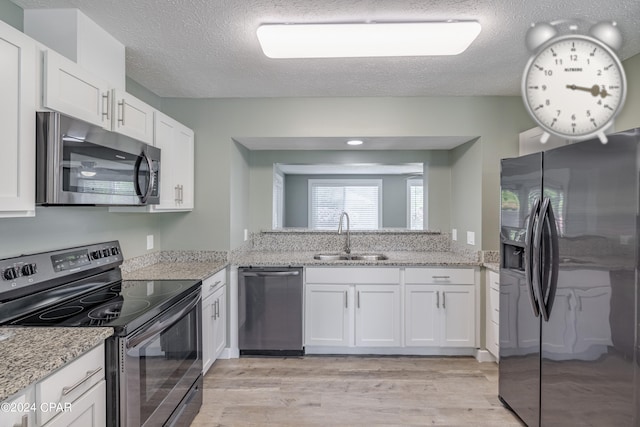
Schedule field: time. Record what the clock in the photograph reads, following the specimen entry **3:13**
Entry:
**3:17**
